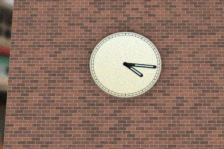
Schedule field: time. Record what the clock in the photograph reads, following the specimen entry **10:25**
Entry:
**4:16**
